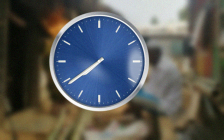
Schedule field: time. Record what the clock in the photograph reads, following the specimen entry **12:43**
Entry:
**7:39**
